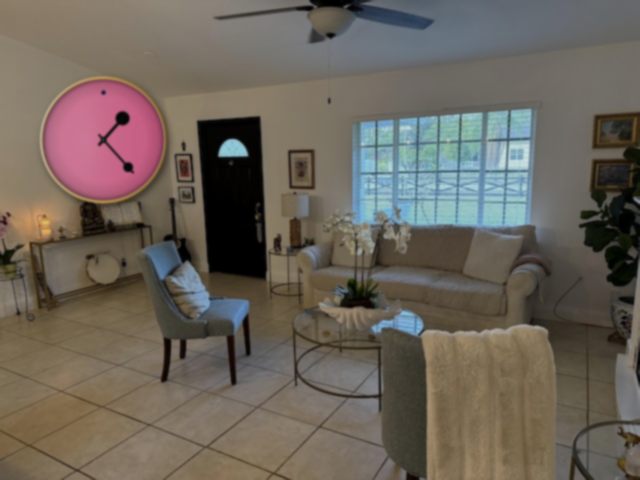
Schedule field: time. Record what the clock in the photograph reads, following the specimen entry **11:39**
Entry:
**1:23**
